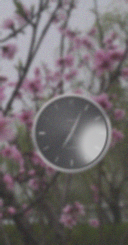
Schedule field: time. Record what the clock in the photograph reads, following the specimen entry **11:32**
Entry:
**7:04**
